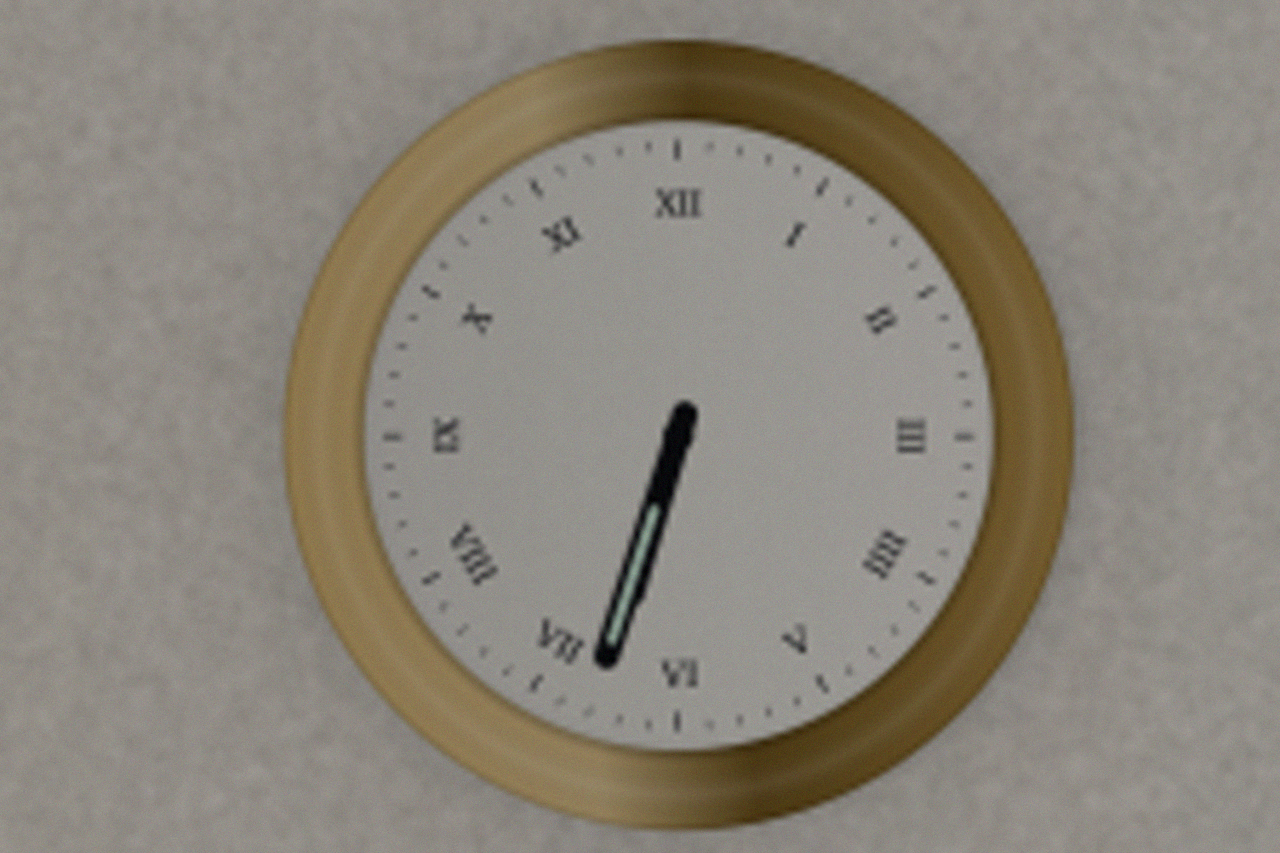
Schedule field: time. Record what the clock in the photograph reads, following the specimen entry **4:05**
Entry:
**6:33**
